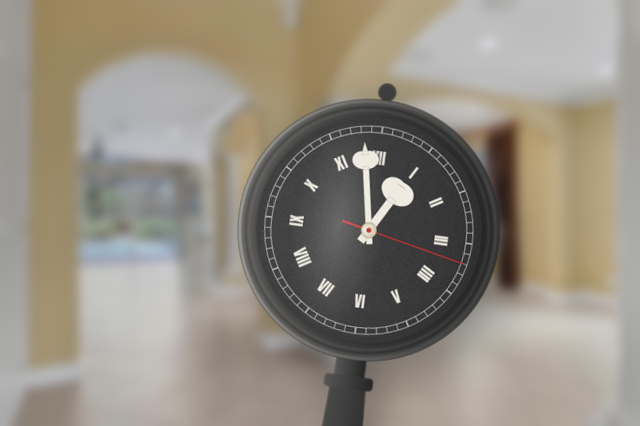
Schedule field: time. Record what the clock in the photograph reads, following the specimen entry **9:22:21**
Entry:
**12:58:17**
